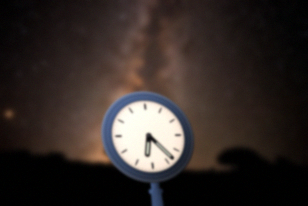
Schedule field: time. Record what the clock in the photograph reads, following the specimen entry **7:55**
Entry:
**6:23**
